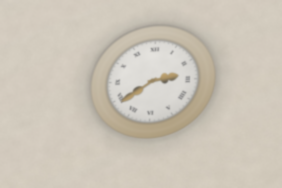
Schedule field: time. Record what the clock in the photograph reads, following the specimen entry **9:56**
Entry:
**2:39**
